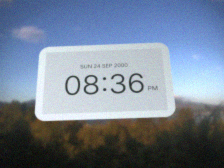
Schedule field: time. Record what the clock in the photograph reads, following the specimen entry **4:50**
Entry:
**8:36**
